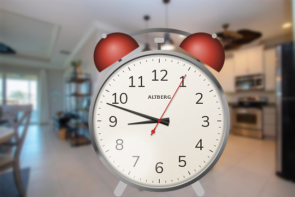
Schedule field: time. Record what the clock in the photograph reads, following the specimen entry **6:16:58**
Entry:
**8:48:05**
